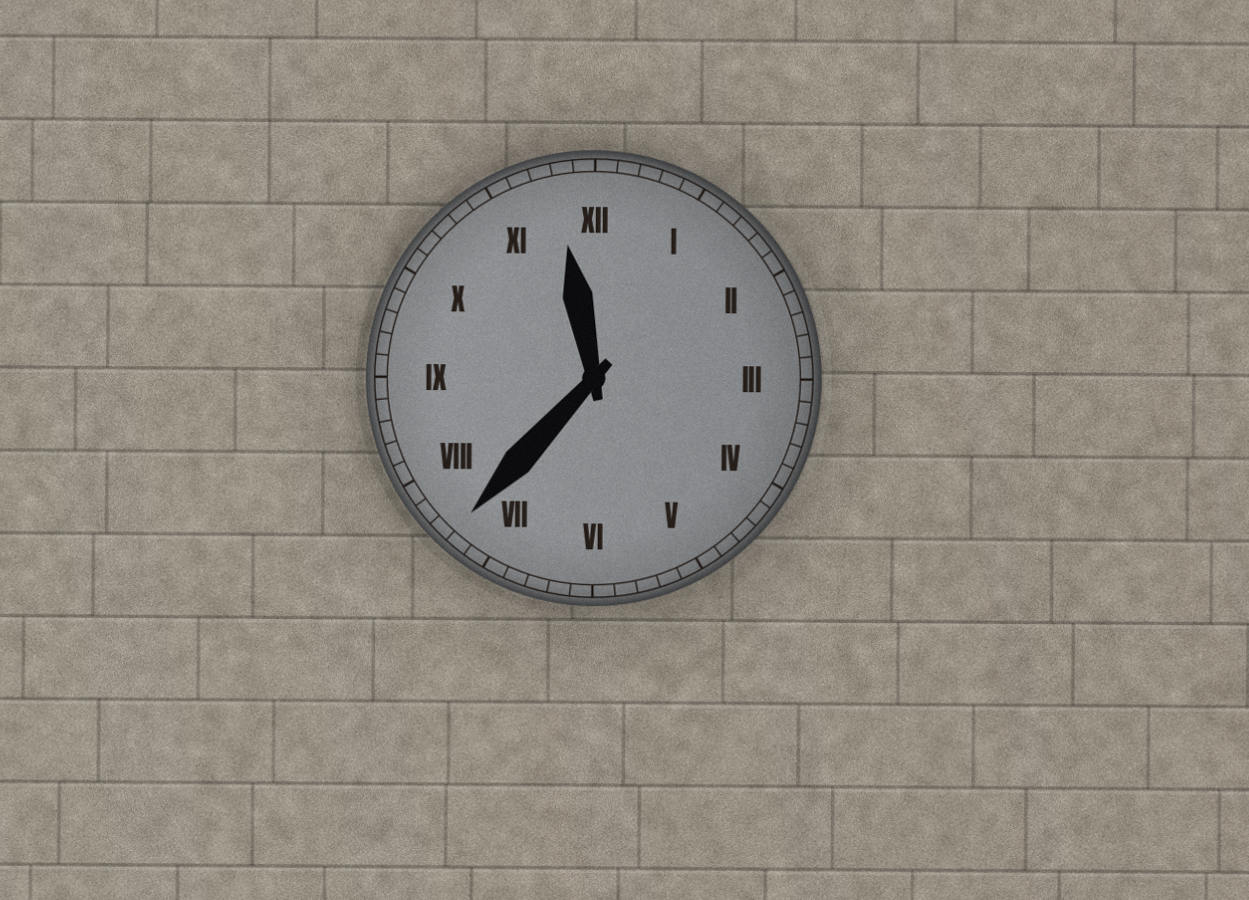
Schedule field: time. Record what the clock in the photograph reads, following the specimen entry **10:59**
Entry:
**11:37**
